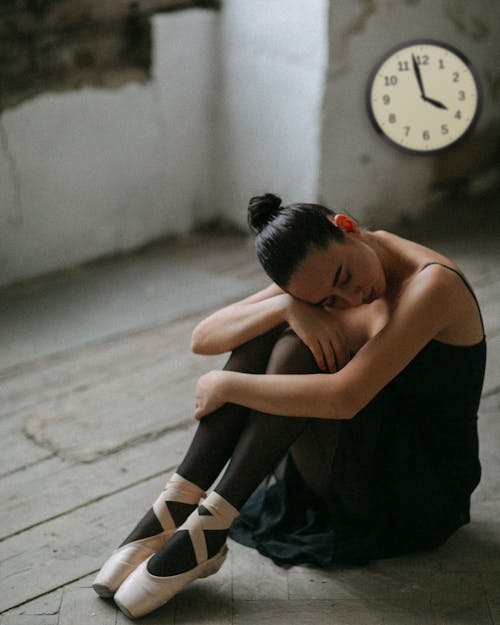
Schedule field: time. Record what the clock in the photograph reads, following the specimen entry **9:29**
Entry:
**3:58**
